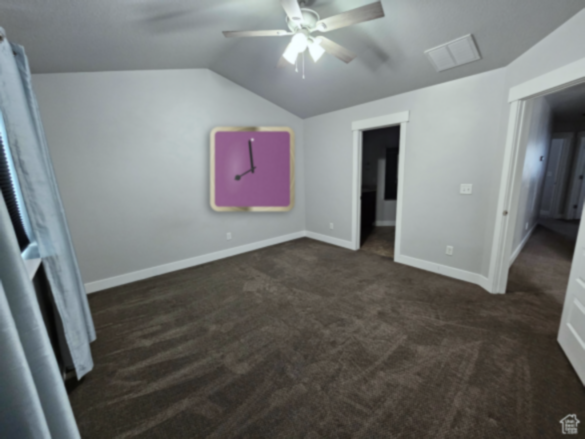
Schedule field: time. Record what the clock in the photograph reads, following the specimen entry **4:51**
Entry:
**7:59**
